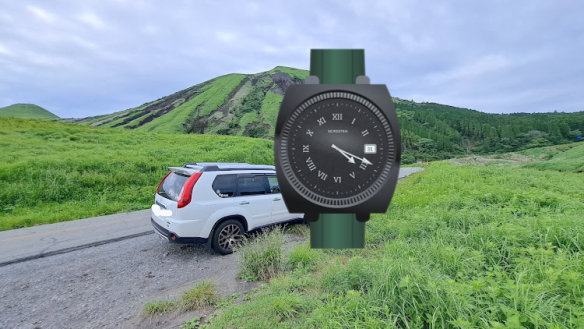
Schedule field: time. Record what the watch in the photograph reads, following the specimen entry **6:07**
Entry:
**4:19**
